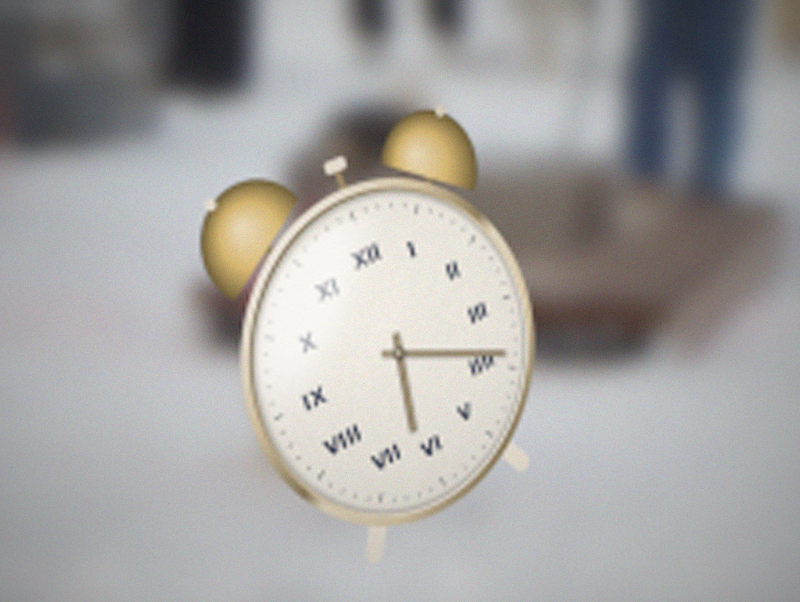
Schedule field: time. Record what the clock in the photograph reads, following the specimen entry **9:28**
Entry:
**6:19**
